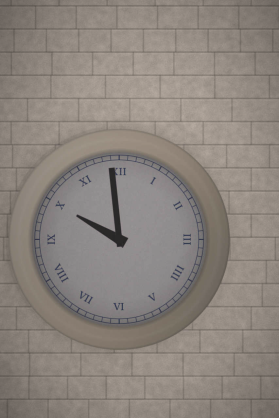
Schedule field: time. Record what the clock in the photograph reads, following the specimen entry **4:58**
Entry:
**9:59**
